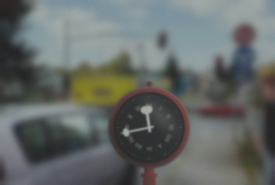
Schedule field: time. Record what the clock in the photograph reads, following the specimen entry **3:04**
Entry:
**11:43**
